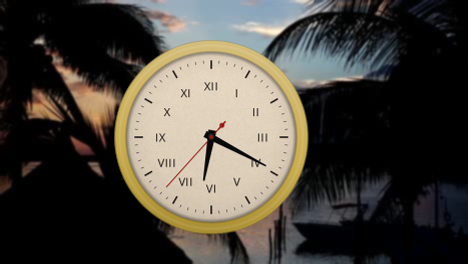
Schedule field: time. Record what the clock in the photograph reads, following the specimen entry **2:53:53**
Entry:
**6:19:37**
